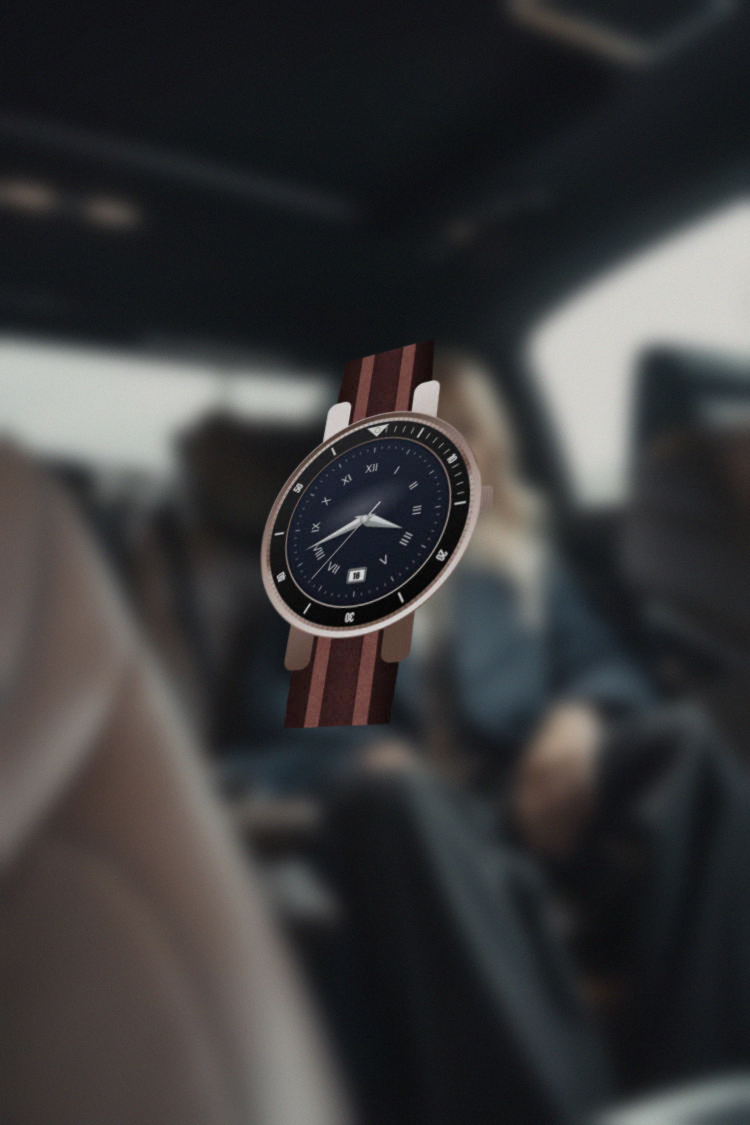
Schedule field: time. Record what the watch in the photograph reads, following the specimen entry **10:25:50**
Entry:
**3:41:37**
